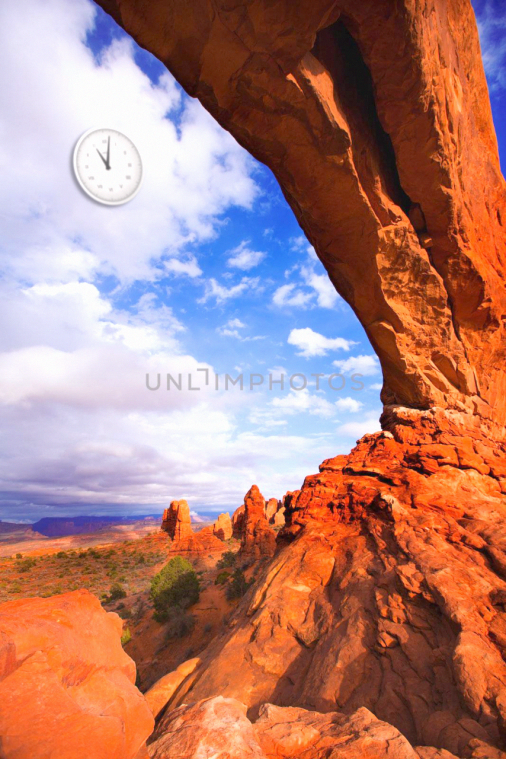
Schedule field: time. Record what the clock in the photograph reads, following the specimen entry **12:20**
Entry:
**11:02**
